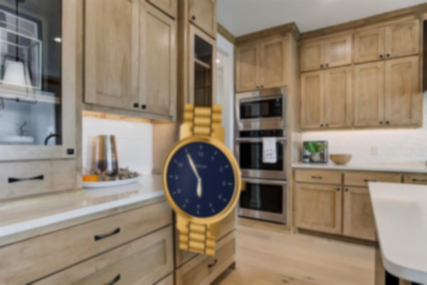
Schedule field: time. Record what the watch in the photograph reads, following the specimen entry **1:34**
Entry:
**5:55**
